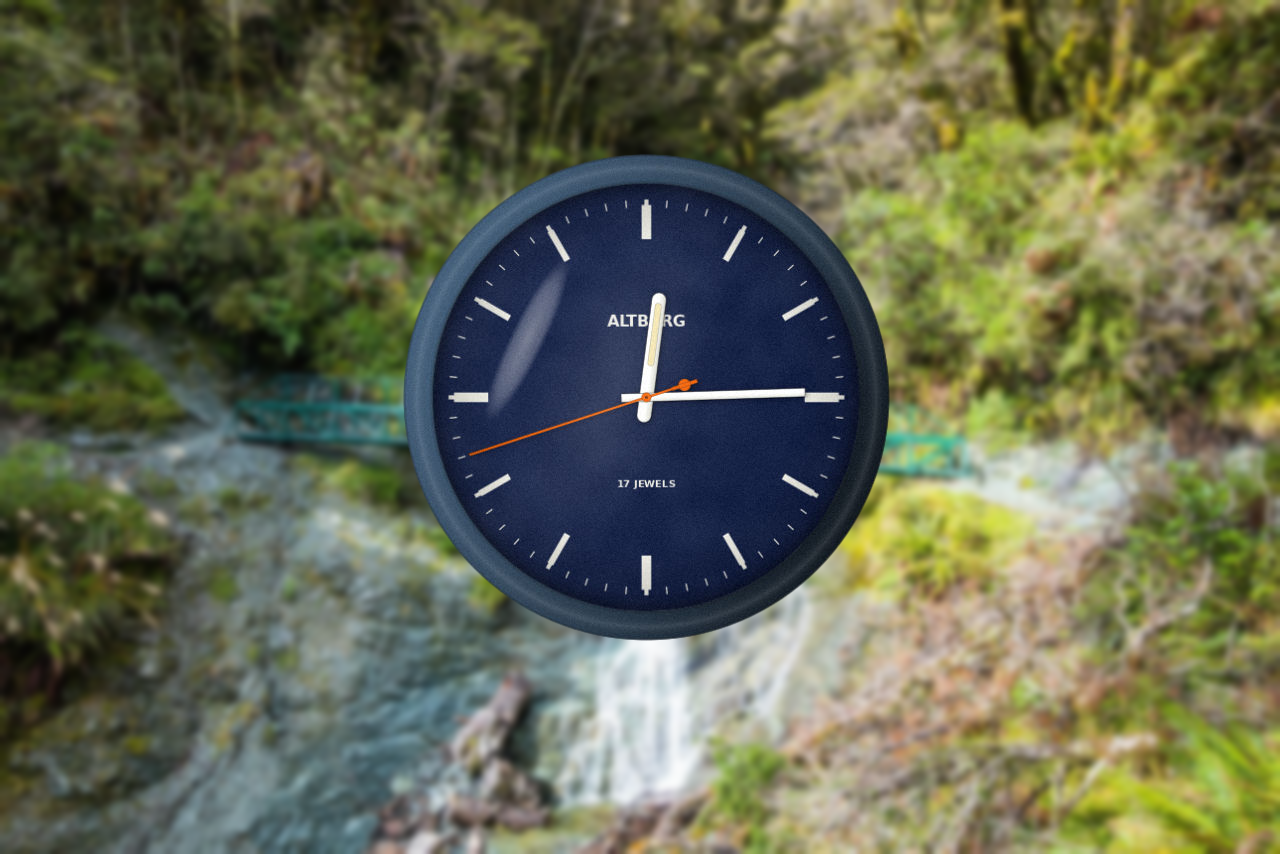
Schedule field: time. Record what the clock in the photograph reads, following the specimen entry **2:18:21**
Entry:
**12:14:42**
